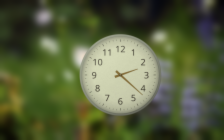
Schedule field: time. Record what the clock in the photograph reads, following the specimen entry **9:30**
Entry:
**2:22**
